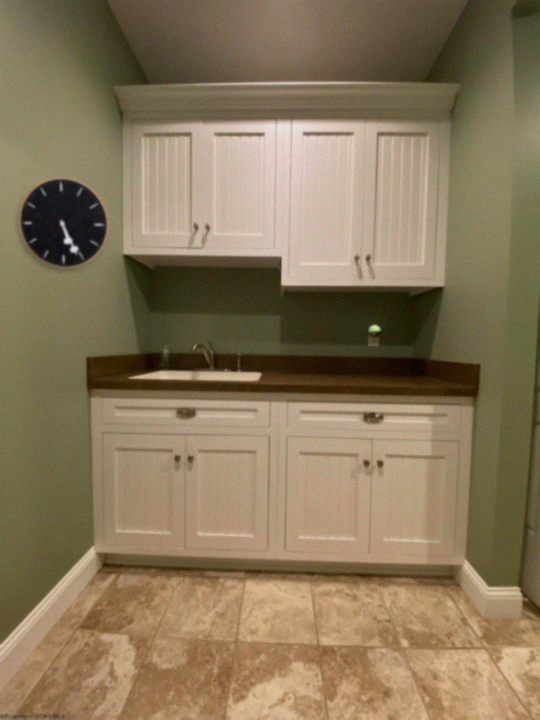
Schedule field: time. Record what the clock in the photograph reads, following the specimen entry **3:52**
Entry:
**5:26**
